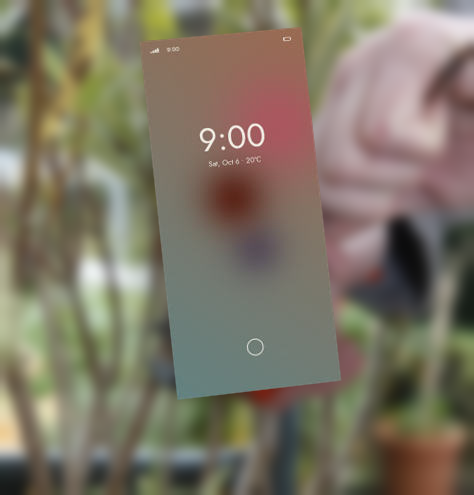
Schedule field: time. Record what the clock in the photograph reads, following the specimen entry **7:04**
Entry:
**9:00**
